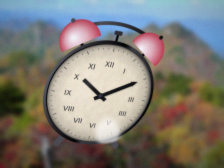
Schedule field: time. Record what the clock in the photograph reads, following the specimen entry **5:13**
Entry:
**10:10**
